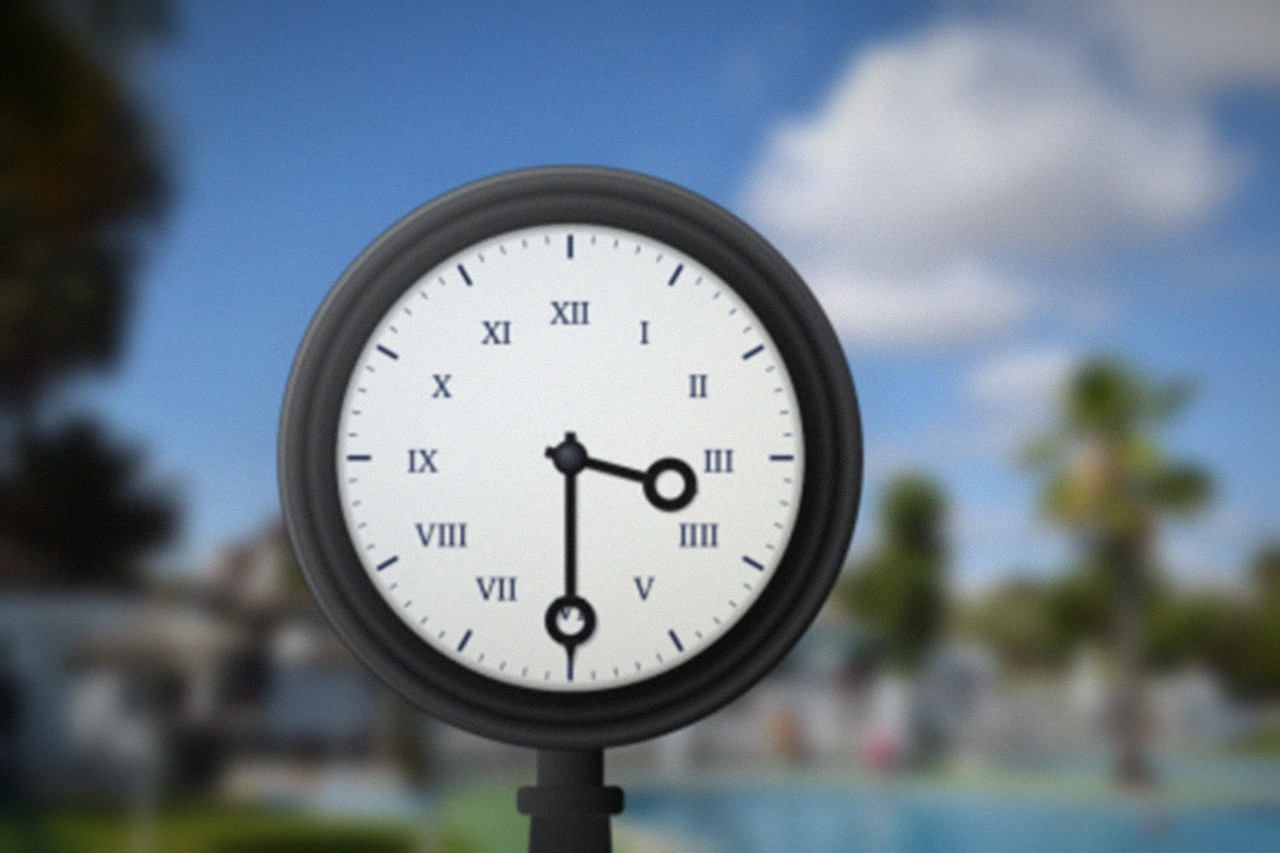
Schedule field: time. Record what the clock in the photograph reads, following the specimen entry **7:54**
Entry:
**3:30**
